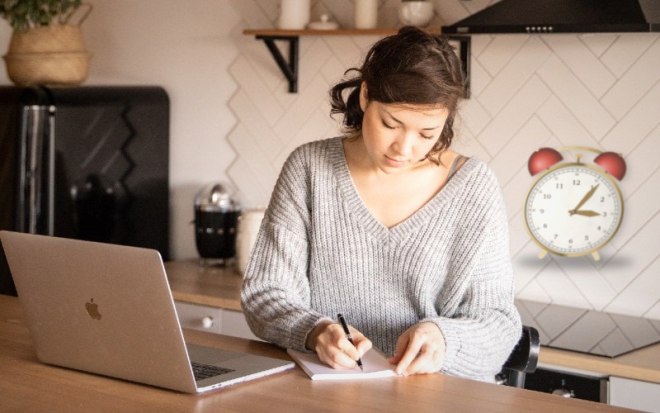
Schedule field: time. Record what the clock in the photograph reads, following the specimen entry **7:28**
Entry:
**3:06**
